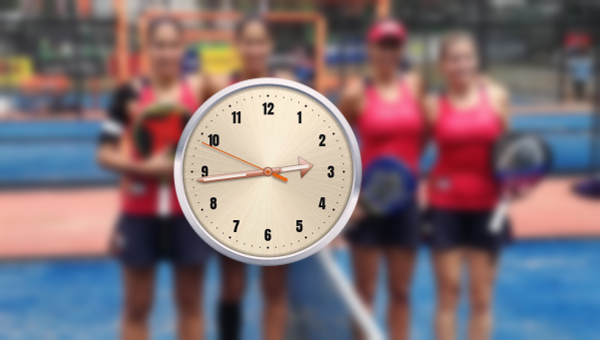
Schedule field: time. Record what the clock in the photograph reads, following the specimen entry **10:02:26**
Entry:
**2:43:49**
